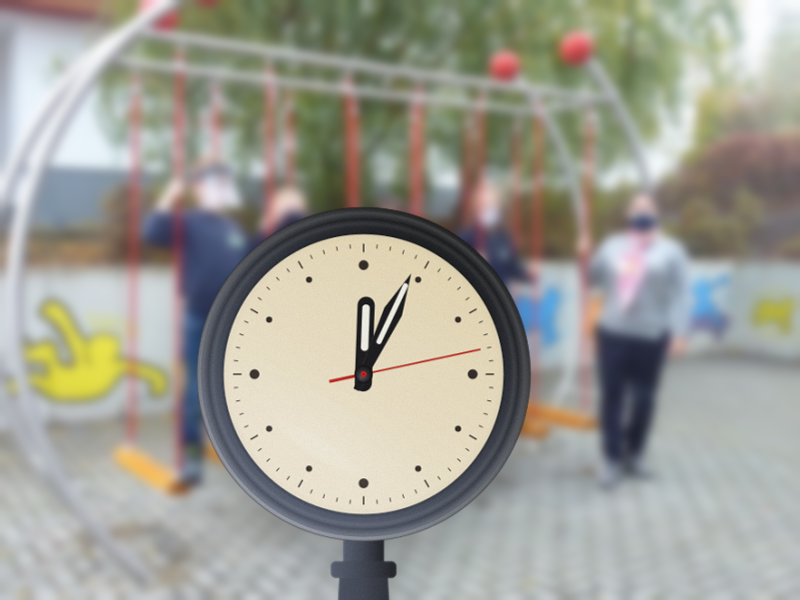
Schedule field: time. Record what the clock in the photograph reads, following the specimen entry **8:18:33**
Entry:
**12:04:13**
